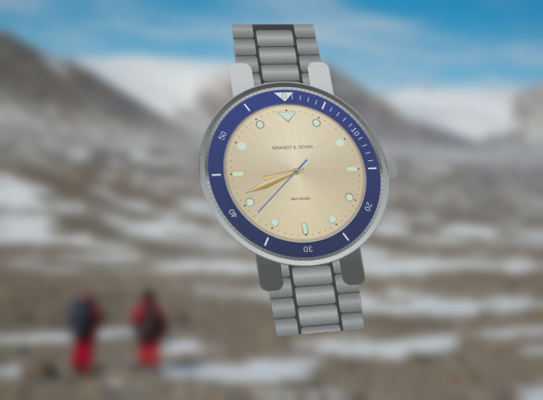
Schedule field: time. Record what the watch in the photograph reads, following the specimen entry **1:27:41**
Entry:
**8:41:38**
